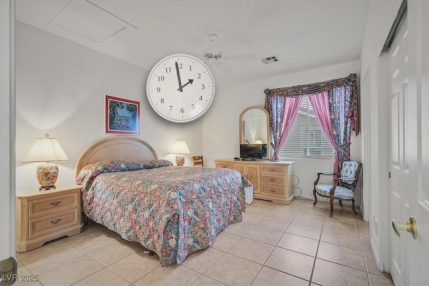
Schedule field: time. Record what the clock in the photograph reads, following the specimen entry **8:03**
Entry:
**1:59**
